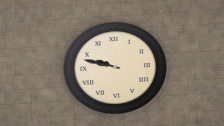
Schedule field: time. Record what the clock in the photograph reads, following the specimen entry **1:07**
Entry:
**9:48**
